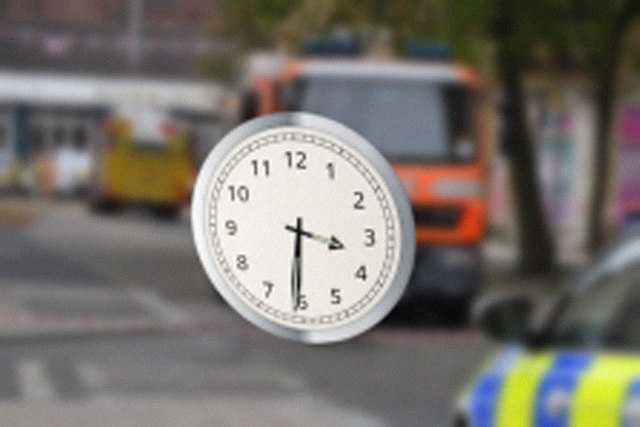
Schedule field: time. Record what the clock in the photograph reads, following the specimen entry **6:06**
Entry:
**3:31**
